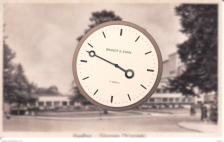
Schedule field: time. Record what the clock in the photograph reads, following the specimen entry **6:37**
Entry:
**3:48**
